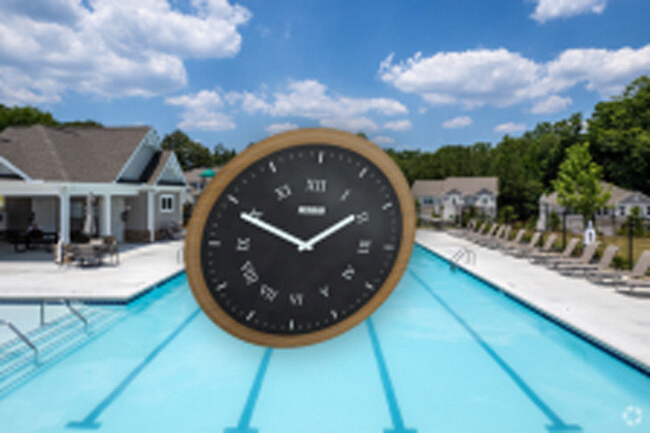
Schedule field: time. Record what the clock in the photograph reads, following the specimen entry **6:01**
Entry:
**1:49**
